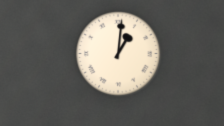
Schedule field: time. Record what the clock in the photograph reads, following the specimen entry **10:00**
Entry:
**1:01**
